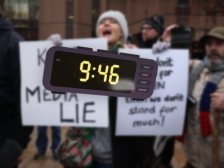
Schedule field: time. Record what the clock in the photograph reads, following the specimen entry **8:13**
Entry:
**9:46**
